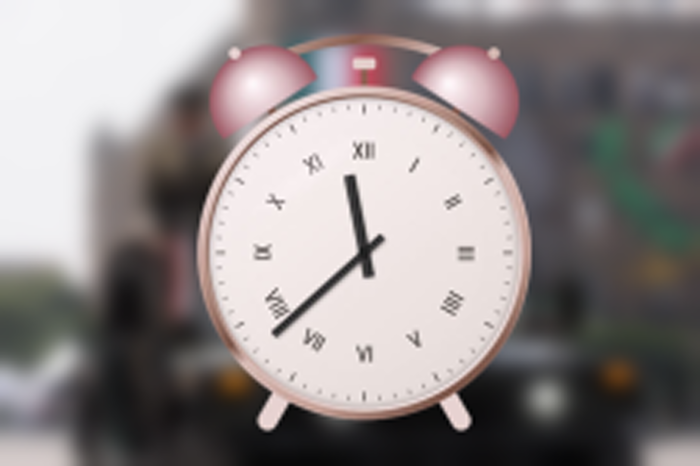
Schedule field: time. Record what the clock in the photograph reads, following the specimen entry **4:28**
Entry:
**11:38**
